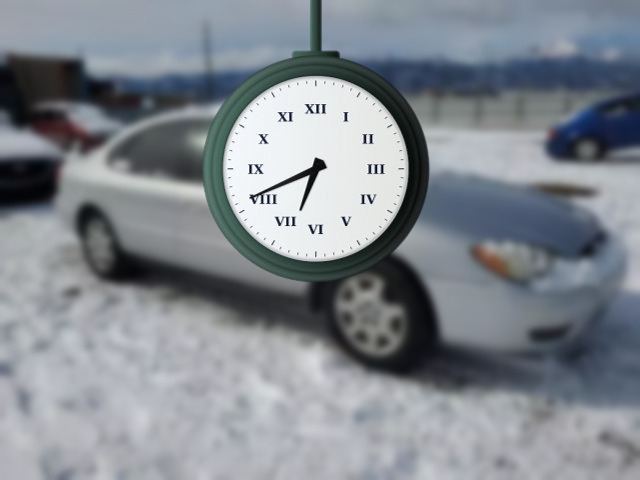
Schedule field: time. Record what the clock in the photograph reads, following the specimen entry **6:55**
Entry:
**6:41**
